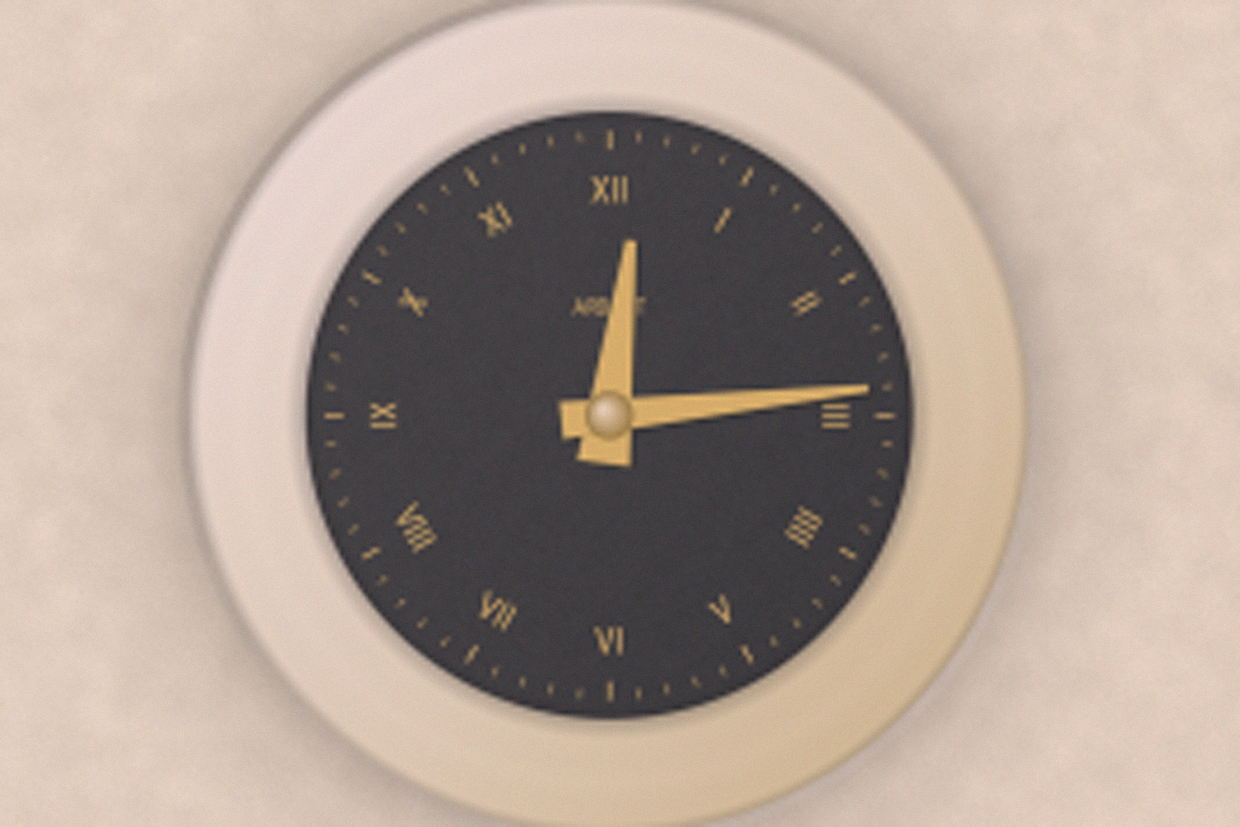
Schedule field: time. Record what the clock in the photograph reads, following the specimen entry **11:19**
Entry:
**12:14**
